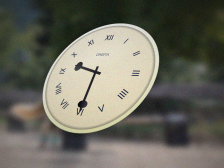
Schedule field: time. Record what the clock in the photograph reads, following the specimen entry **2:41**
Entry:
**9:30**
